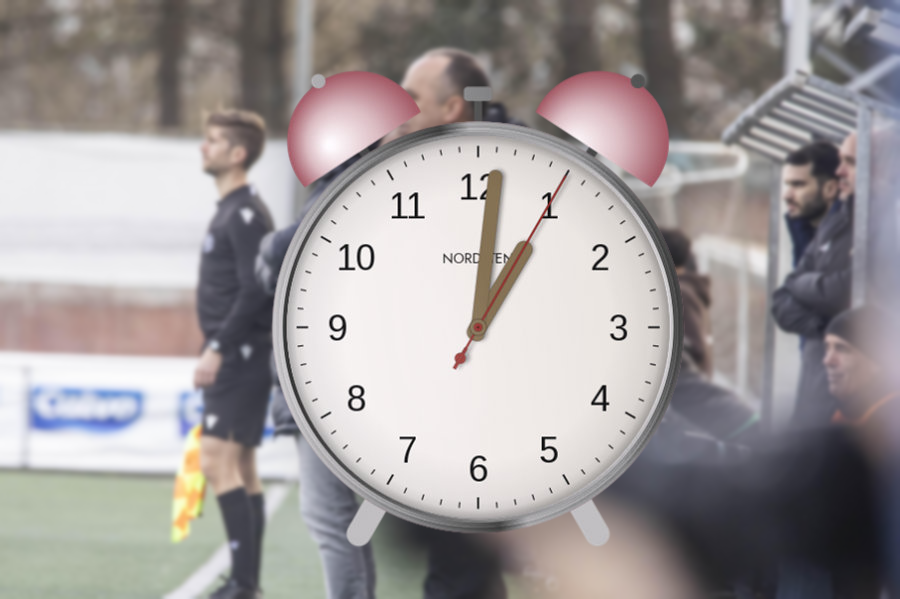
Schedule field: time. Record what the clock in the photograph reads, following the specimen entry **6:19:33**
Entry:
**1:01:05**
